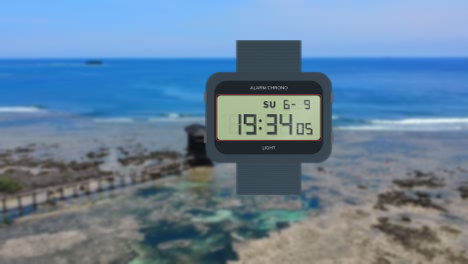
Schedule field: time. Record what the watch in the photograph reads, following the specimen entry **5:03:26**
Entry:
**19:34:05**
